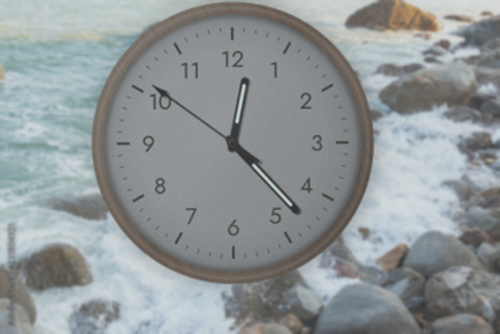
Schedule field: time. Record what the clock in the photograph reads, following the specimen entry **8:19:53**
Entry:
**12:22:51**
